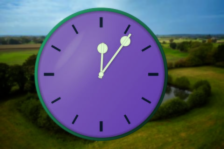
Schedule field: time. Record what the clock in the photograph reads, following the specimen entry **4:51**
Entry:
**12:06**
